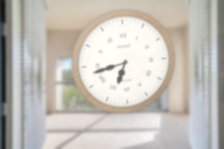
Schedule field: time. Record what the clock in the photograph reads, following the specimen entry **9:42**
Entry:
**6:43**
